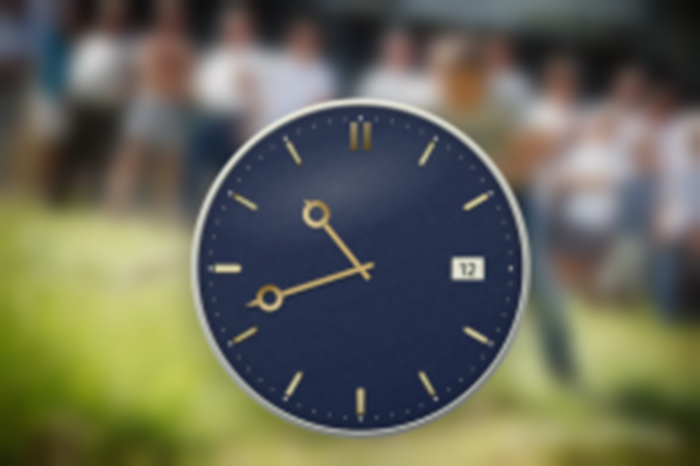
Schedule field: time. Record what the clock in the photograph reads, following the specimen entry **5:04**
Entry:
**10:42**
